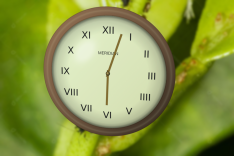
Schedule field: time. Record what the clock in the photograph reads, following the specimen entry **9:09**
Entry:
**6:03**
